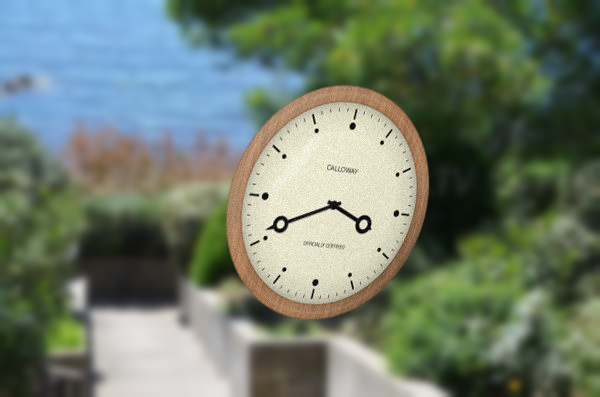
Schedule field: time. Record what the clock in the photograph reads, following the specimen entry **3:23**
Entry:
**3:41**
